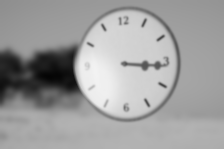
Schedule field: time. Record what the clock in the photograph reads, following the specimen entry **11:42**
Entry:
**3:16**
